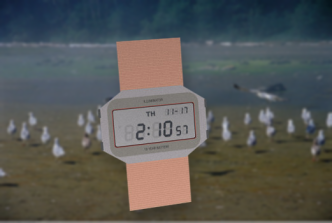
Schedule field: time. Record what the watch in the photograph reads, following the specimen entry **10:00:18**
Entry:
**2:10:57**
